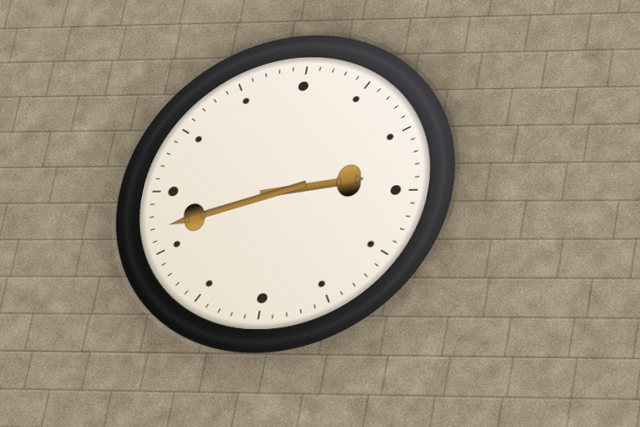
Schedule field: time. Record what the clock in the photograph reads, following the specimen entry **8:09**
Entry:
**2:42**
